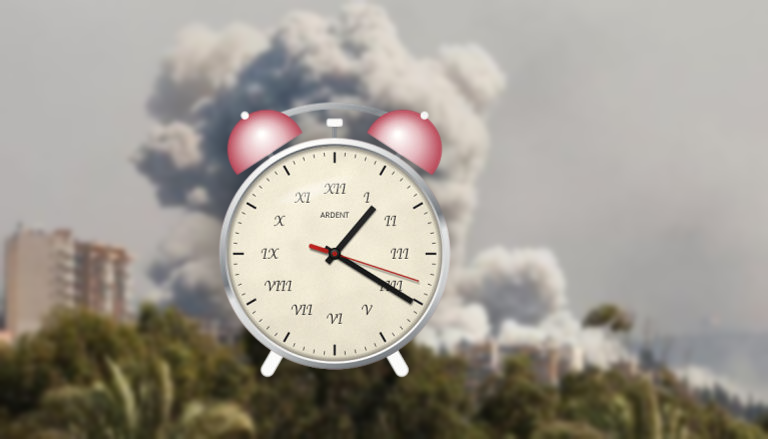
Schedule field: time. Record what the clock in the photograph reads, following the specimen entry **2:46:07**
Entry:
**1:20:18**
